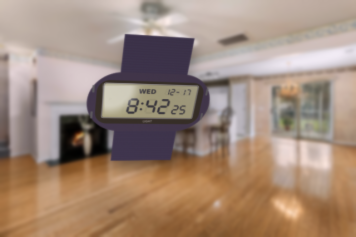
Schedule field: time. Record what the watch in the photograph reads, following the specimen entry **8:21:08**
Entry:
**8:42:25**
